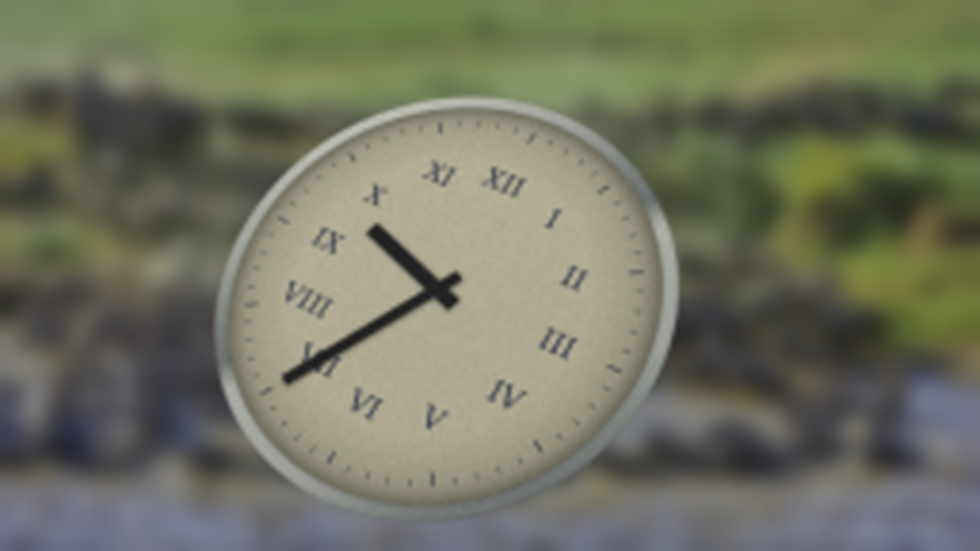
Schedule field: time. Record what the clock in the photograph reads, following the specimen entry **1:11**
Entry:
**9:35**
